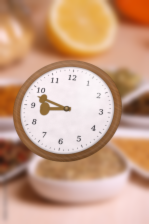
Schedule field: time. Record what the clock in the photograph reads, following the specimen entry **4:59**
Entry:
**8:48**
